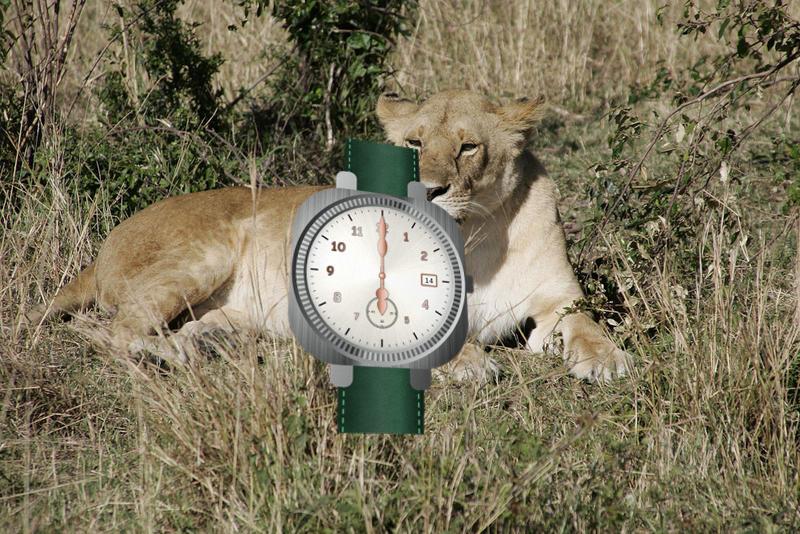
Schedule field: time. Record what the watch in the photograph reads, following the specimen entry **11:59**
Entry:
**6:00**
